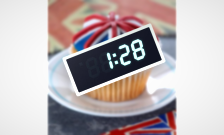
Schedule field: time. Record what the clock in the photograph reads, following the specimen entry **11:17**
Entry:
**1:28**
